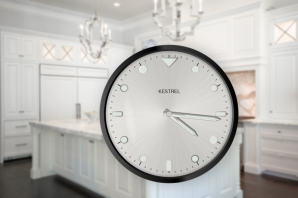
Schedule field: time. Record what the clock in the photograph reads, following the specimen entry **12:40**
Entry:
**4:16**
